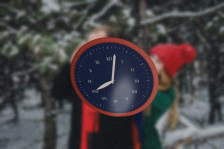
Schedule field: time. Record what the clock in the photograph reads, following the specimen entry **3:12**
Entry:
**8:02**
